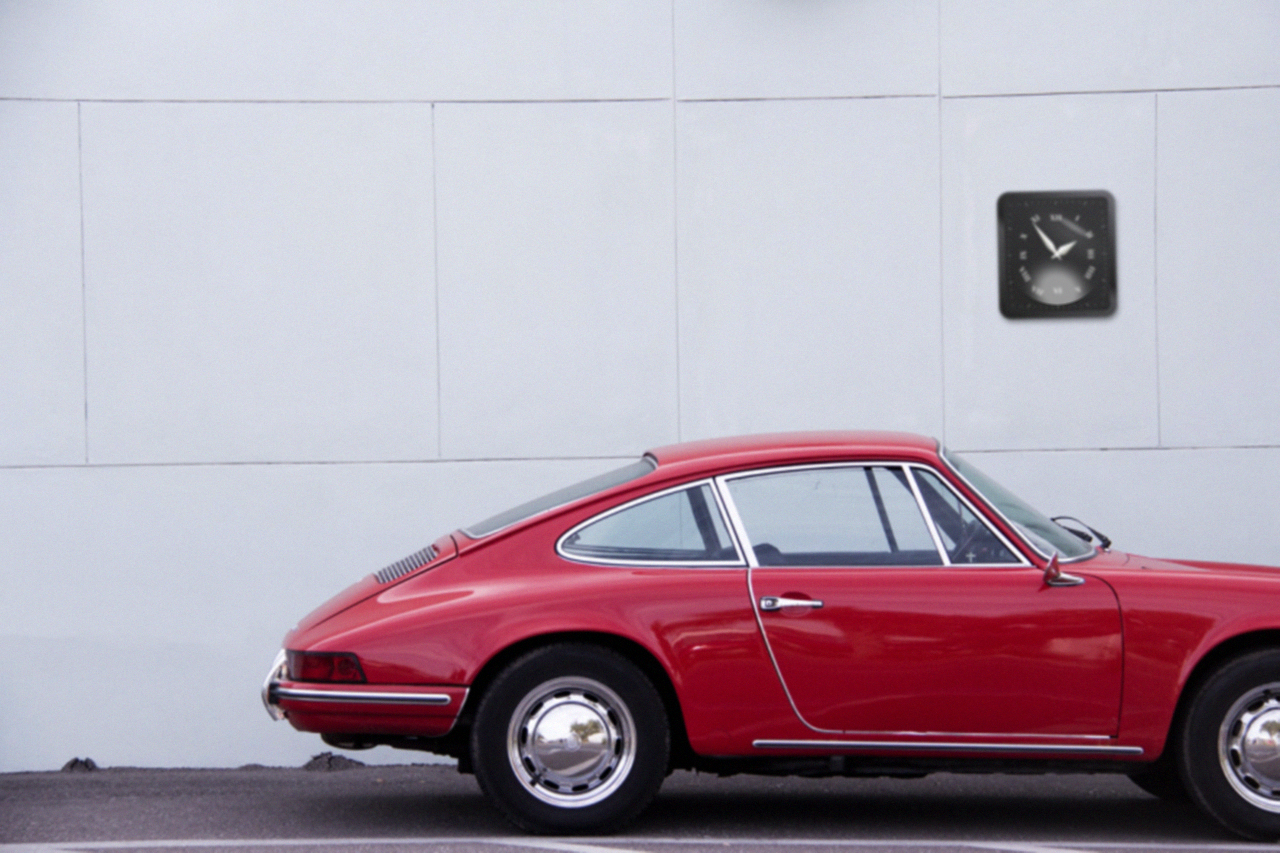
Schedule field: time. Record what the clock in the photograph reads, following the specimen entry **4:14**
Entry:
**1:54**
